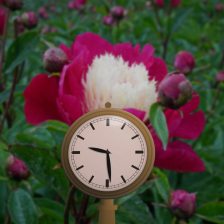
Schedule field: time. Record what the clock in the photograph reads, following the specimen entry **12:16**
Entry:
**9:29**
